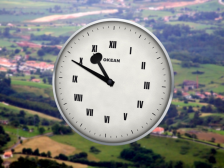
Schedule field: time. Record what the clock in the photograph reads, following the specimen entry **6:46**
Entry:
**10:49**
